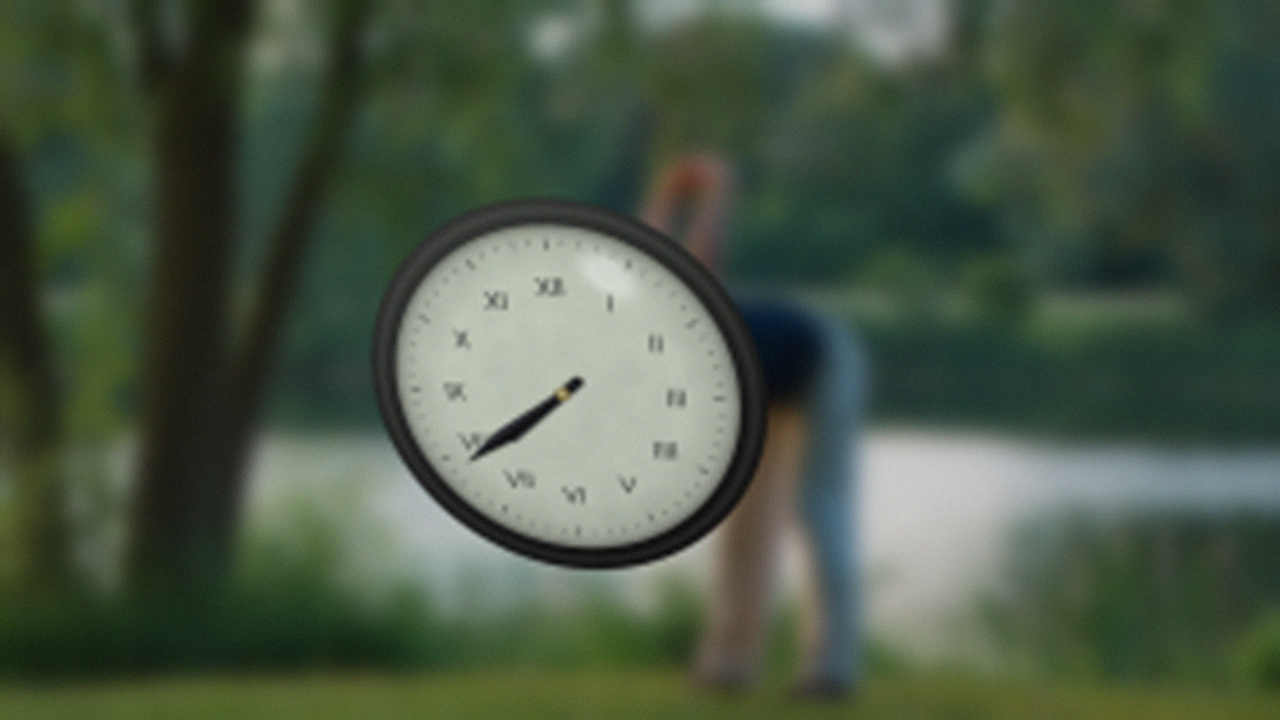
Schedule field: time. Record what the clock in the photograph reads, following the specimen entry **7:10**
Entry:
**7:39**
